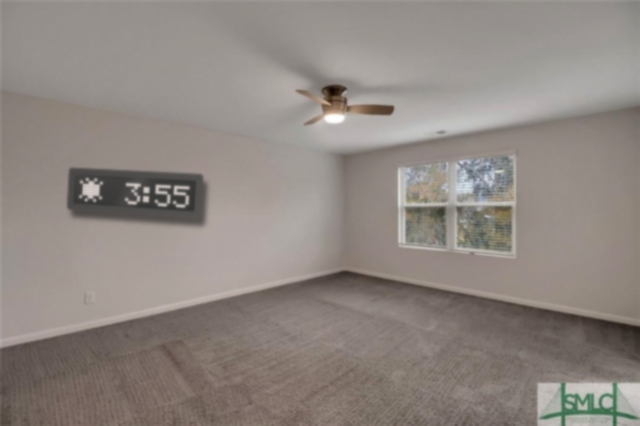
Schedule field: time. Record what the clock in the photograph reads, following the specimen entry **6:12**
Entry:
**3:55**
